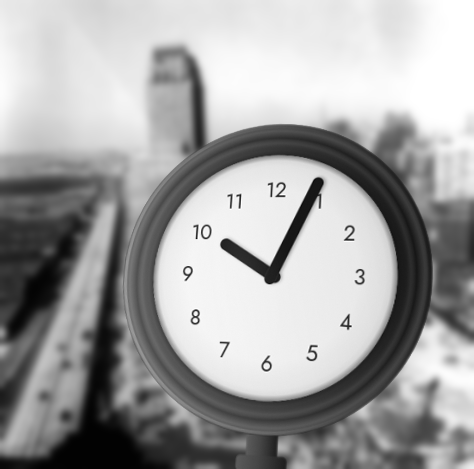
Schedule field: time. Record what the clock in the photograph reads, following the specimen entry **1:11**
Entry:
**10:04**
